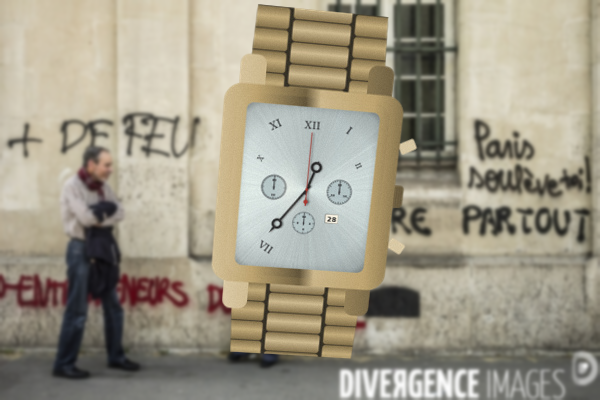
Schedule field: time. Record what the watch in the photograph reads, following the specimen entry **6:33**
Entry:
**12:36**
